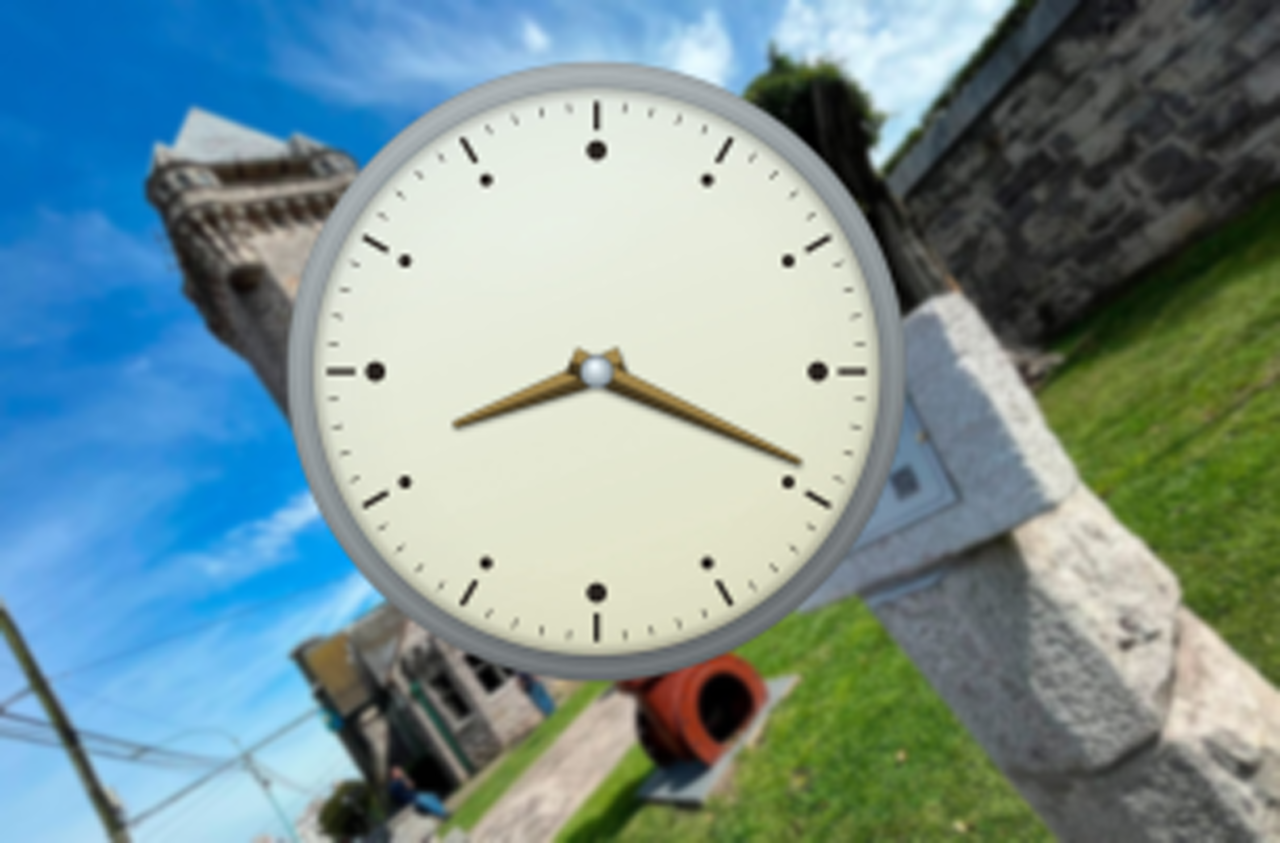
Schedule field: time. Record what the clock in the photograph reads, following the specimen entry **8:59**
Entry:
**8:19**
